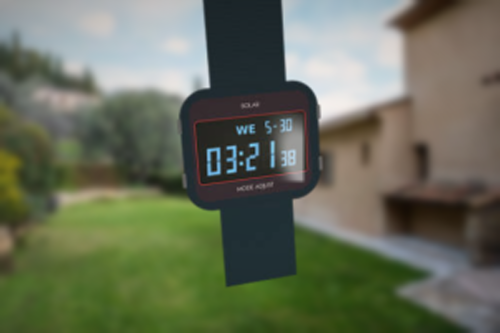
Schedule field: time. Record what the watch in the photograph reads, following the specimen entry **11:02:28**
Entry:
**3:21:38**
